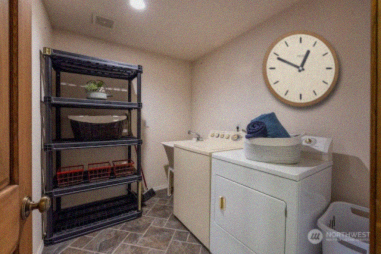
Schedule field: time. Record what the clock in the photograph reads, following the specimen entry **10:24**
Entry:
**12:49**
